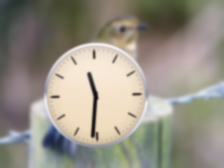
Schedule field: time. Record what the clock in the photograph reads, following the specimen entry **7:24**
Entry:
**11:31**
